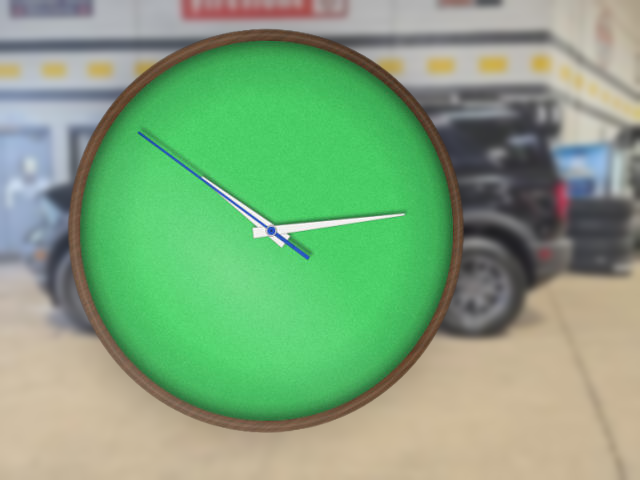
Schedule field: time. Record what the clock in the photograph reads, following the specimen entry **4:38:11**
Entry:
**10:13:51**
